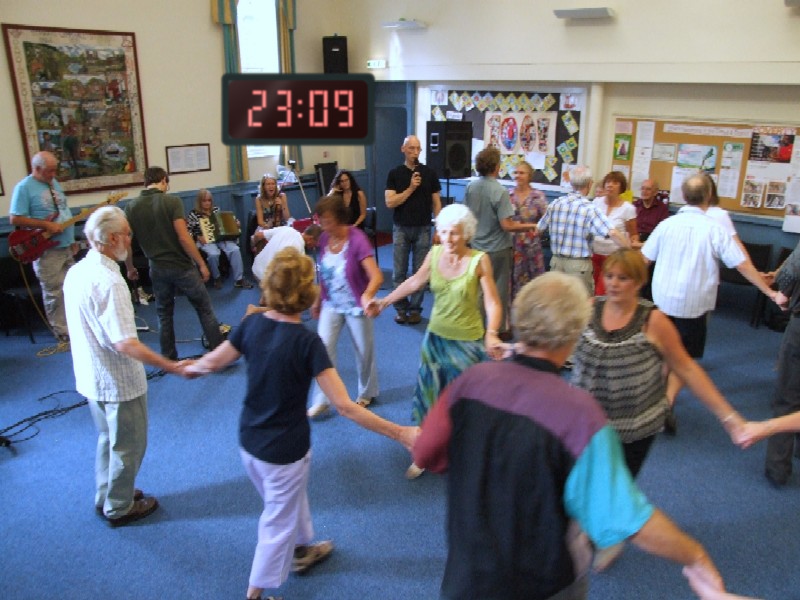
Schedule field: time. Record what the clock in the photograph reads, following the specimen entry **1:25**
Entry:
**23:09**
